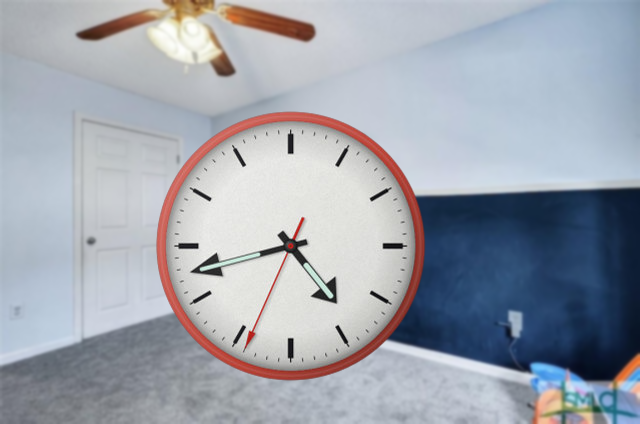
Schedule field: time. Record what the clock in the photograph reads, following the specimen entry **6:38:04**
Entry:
**4:42:34**
